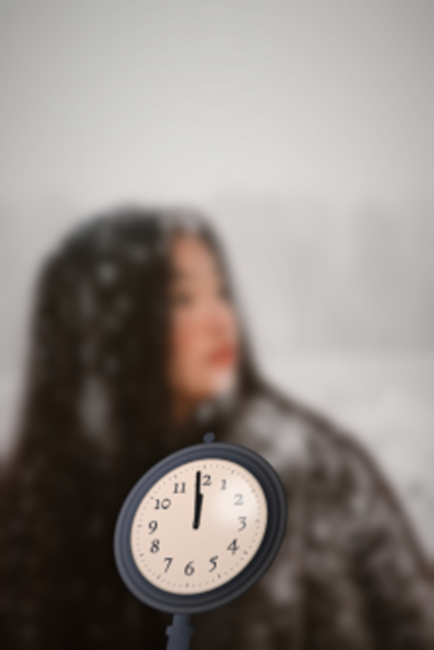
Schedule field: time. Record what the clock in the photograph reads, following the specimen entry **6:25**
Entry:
**11:59**
